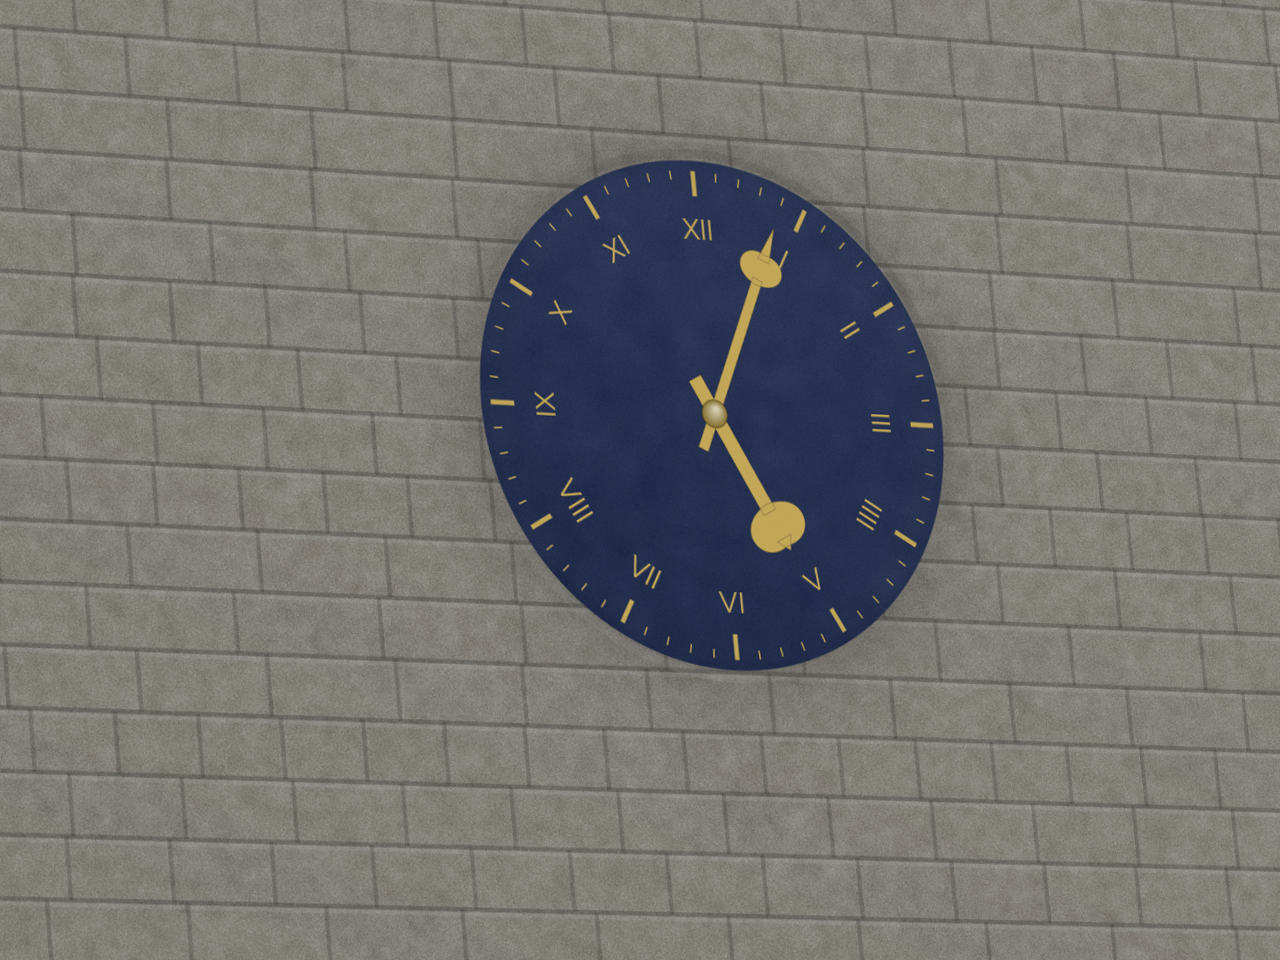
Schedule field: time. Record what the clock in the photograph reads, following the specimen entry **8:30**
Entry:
**5:04**
